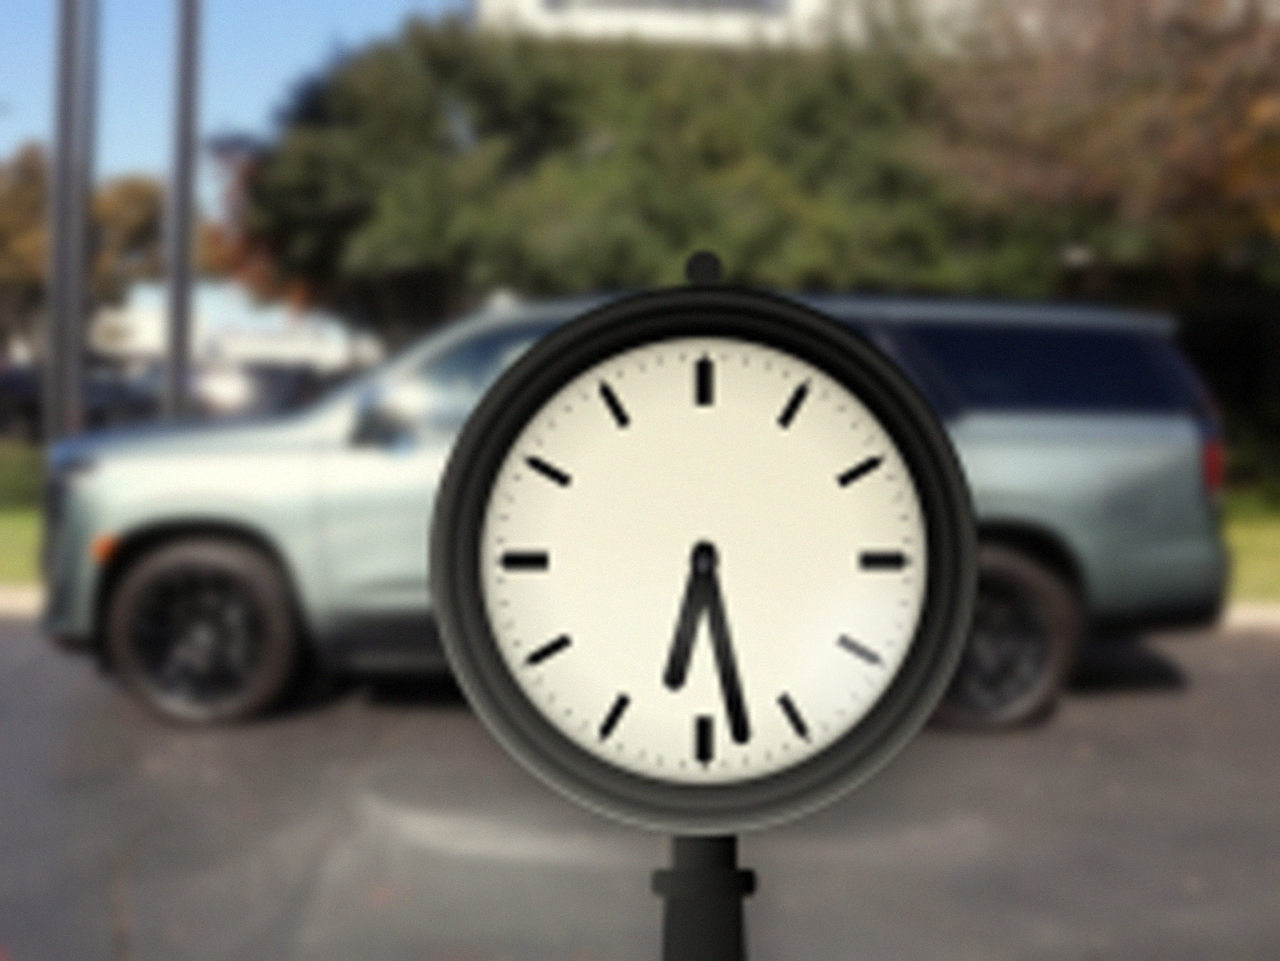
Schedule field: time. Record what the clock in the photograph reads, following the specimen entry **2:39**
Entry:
**6:28**
